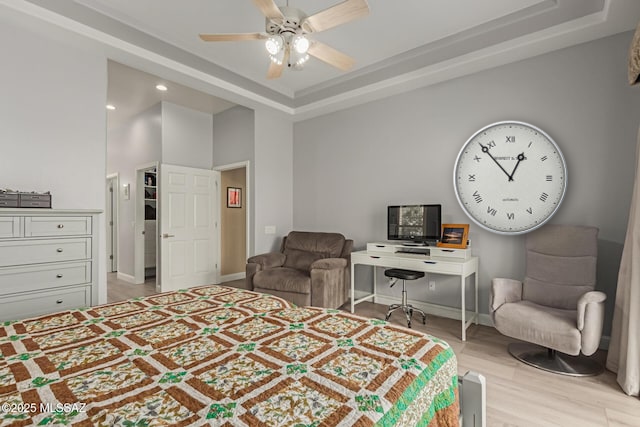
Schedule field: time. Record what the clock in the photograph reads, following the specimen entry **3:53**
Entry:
**12:53**
